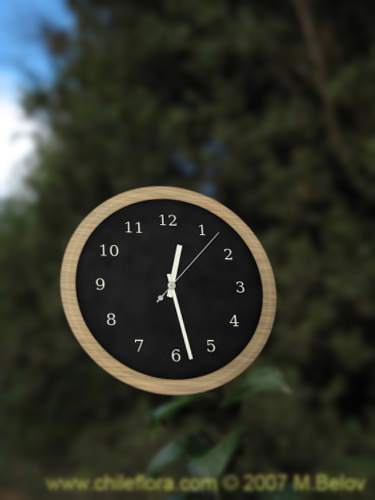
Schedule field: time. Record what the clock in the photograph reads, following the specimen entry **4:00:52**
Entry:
**12:28:07**
